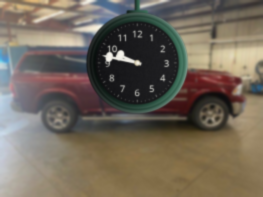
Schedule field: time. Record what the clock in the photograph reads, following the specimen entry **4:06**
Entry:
**9:47**
